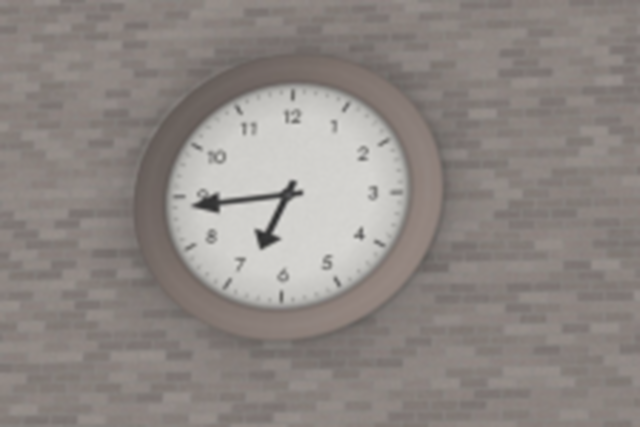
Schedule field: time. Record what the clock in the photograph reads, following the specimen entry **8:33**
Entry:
**6:44**
